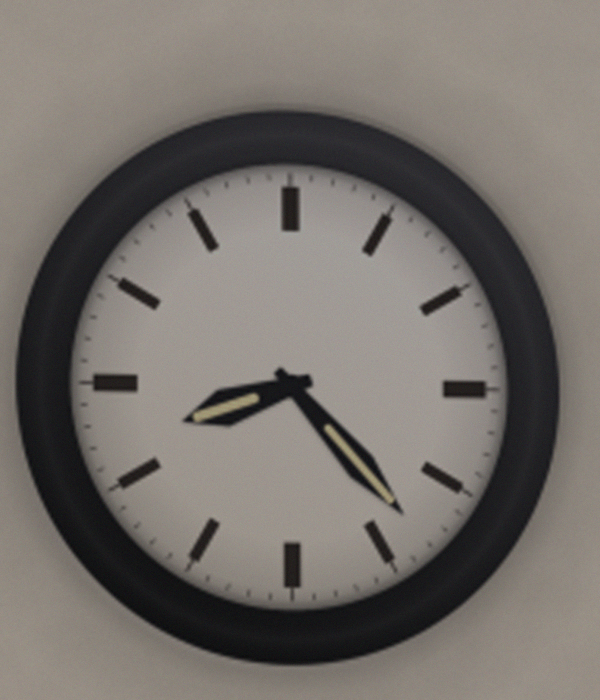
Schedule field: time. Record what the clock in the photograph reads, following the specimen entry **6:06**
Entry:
**8:23**
